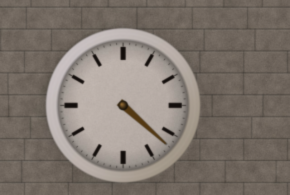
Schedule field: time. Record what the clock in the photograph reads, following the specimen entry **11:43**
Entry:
**4:22**
